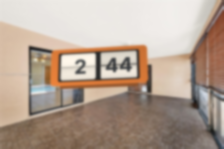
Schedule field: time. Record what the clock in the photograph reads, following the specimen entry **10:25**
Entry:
**2:44**
